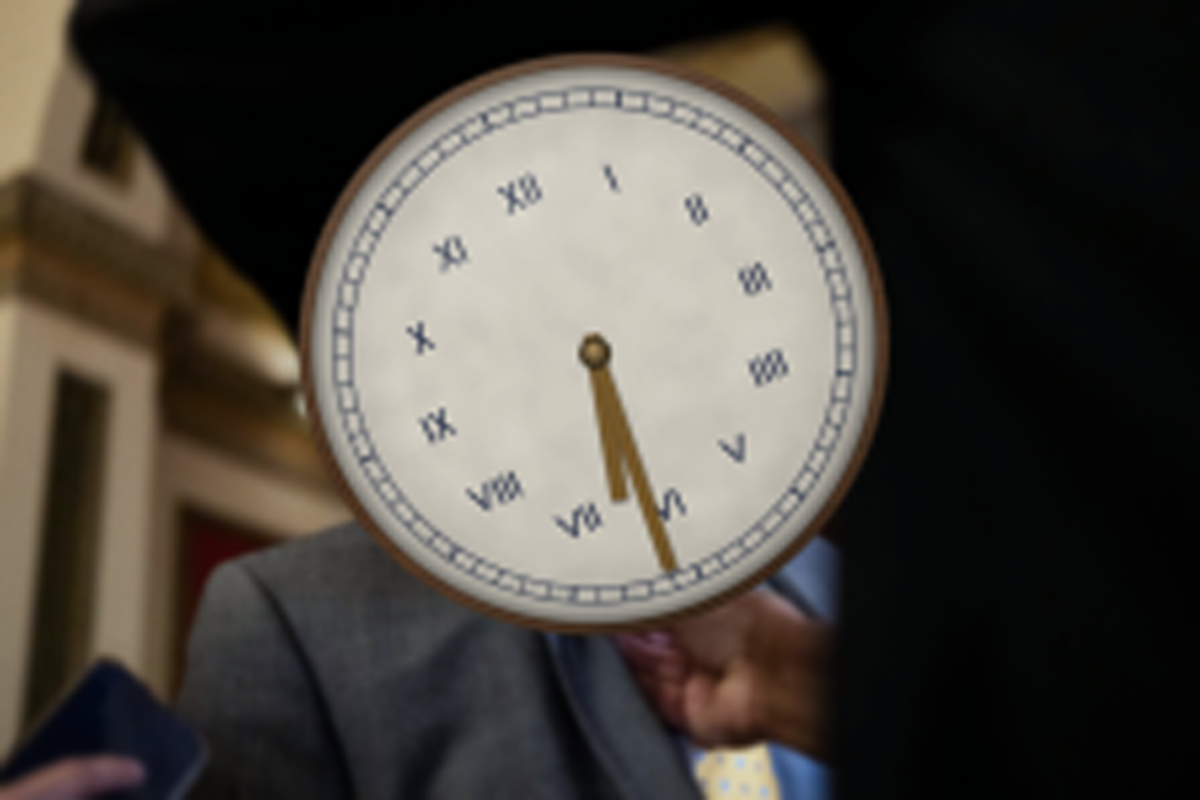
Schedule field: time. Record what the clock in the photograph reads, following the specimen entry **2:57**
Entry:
**6:31**
